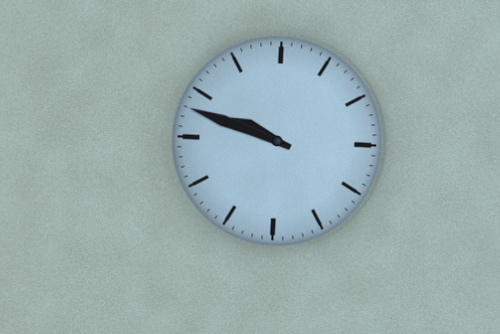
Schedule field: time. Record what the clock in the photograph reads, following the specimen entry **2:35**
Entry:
**9:48**
